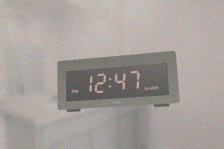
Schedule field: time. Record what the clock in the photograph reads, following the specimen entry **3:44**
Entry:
**12:47**
